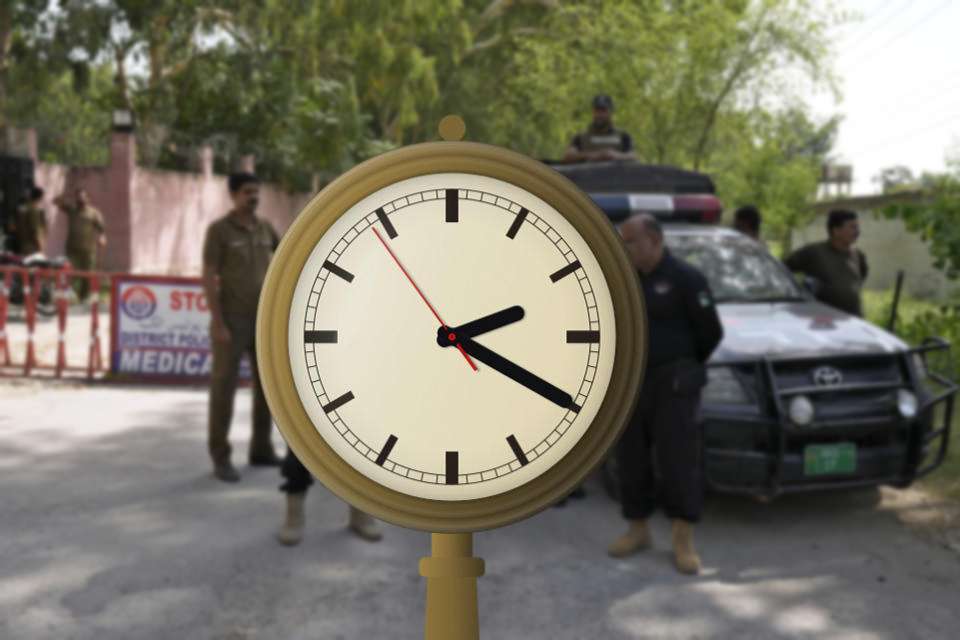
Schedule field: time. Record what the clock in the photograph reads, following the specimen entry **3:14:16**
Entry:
**2:19:54**
